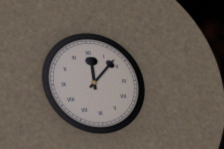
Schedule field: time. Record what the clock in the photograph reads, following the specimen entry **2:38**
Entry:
**12:08**
